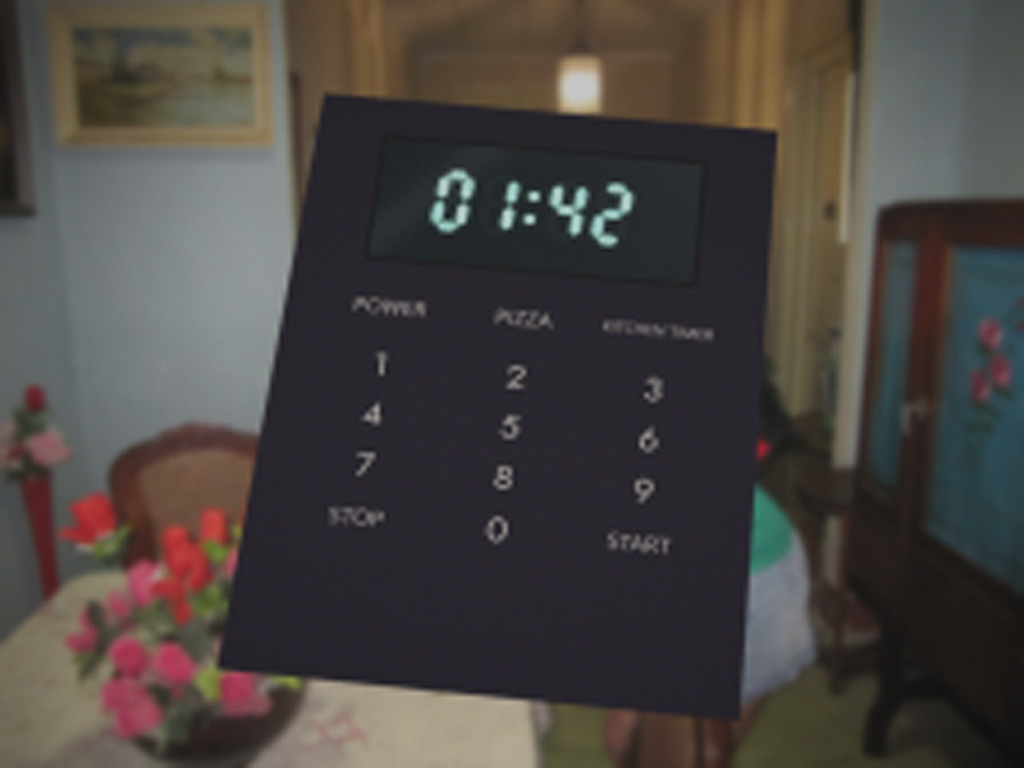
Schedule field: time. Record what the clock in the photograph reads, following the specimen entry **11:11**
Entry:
**1:42**
